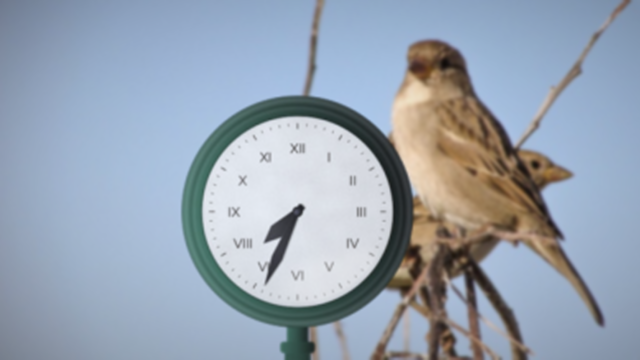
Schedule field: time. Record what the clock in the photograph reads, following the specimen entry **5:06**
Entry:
**7:34**
